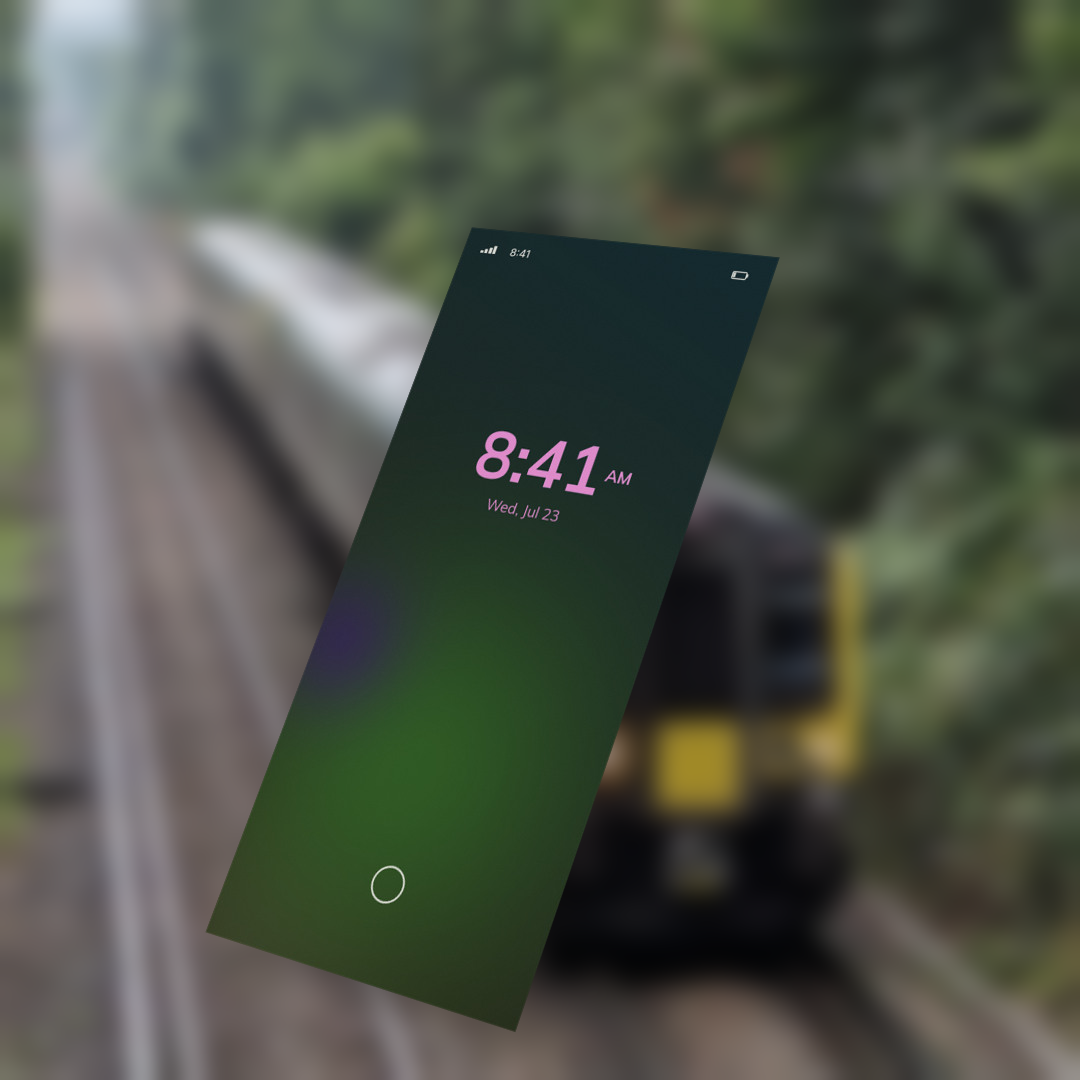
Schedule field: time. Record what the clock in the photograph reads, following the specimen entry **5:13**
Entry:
**8:41**
